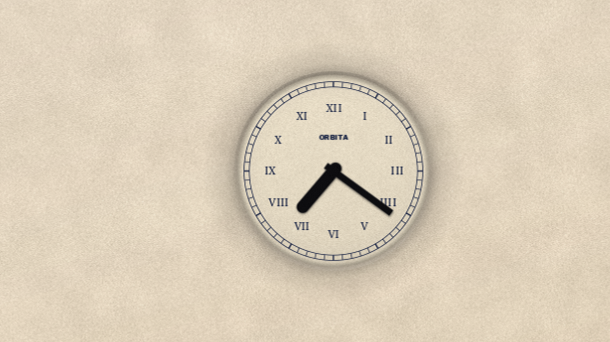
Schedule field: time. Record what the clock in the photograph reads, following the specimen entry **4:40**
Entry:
**7:21**
